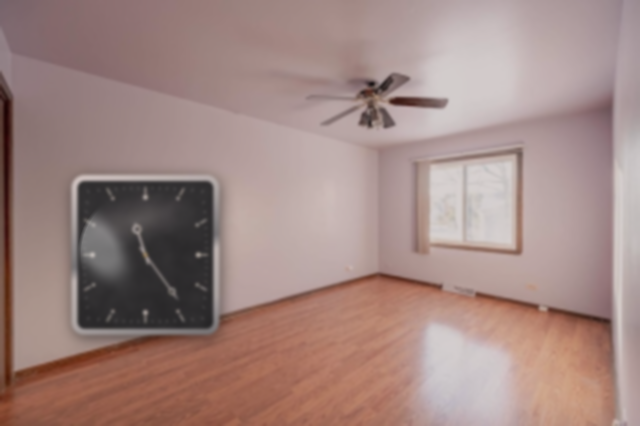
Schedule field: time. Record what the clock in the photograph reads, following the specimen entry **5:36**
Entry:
**11:24**
